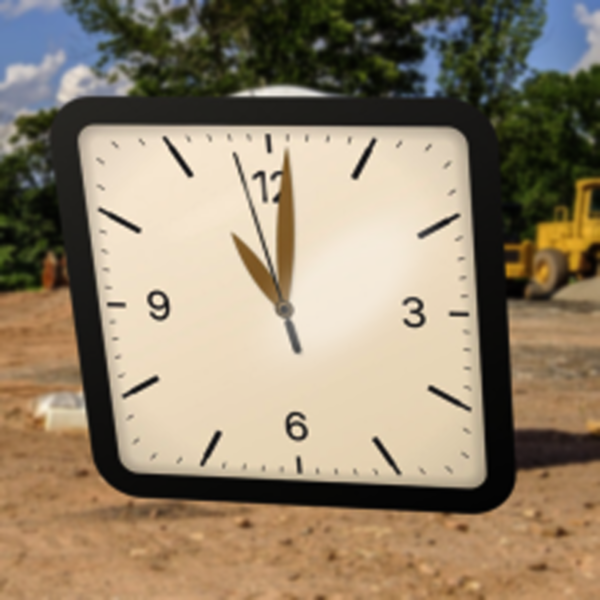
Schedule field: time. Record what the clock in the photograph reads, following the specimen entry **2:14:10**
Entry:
**11:00:58**
